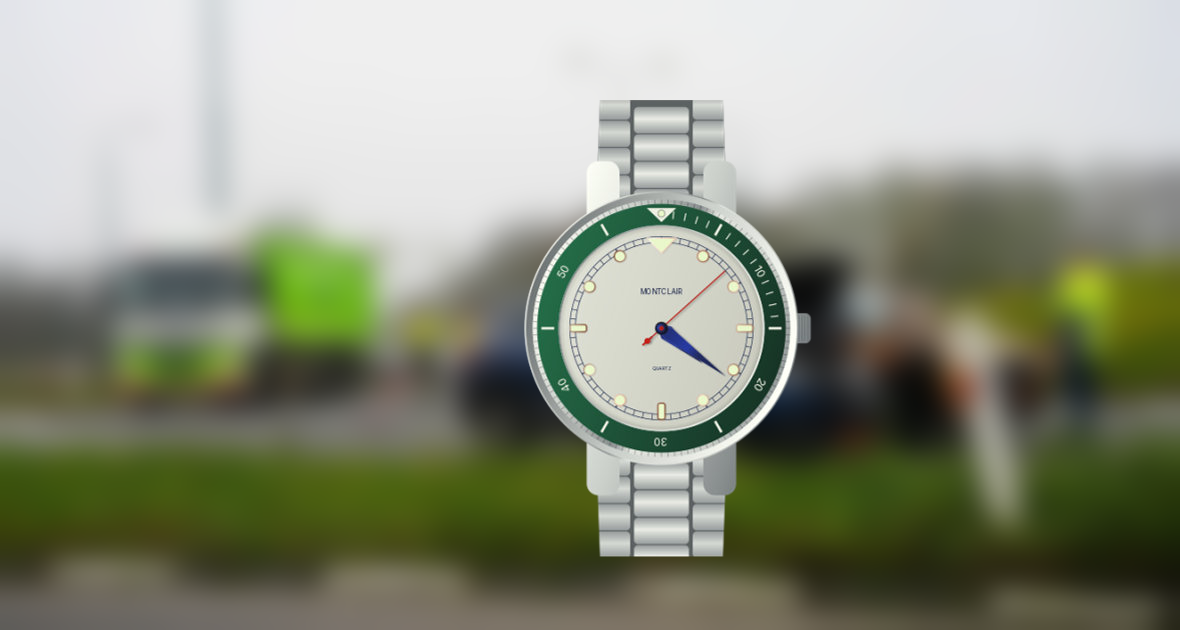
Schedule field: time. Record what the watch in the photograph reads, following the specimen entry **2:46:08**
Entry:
**4:21:08**
